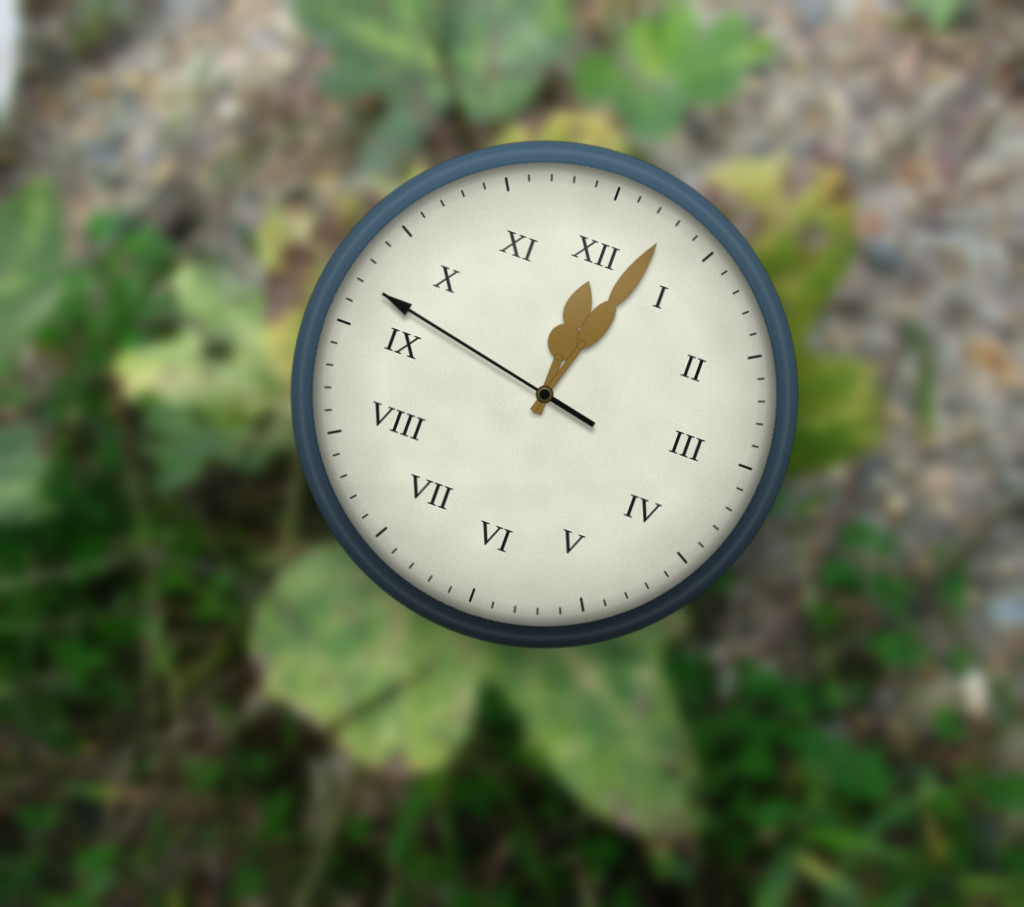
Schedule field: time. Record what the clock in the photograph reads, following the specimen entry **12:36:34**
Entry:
**12:02:47**
